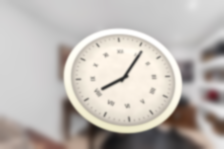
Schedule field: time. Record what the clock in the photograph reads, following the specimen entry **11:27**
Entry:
**8:06**
